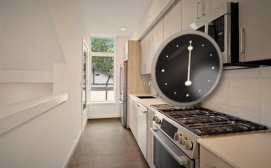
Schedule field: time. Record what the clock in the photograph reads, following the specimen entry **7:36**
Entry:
**6:00**
